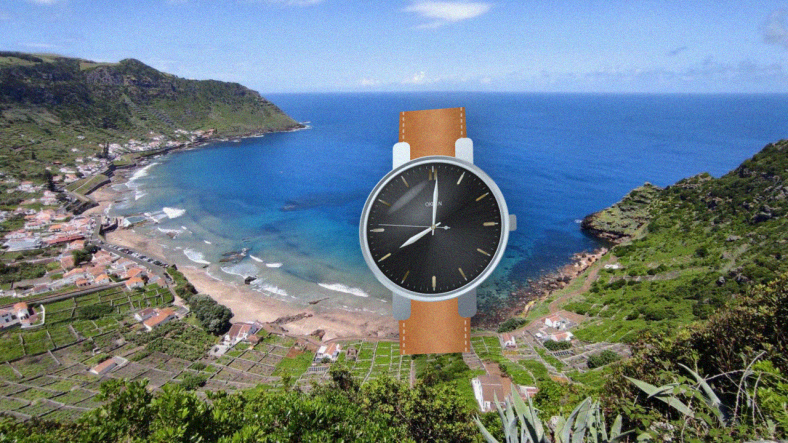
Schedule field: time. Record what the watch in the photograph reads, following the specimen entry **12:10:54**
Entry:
**8:00:46**
